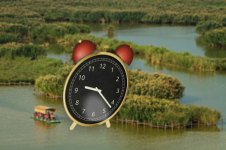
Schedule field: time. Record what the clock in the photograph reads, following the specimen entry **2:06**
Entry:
**9:22**
